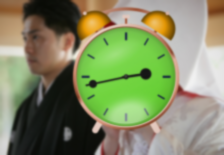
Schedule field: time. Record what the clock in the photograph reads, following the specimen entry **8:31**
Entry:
**2:43**
